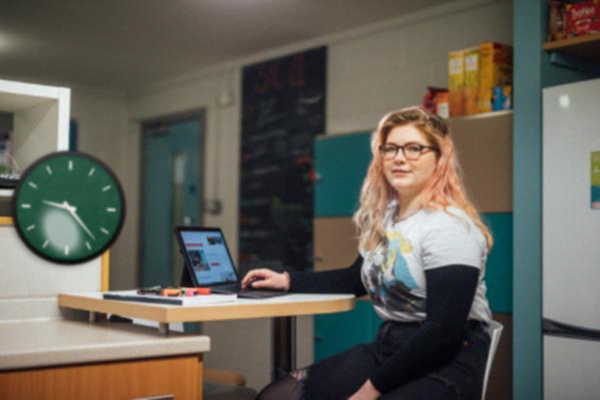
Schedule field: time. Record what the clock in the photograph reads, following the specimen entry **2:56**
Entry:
**9:23**
